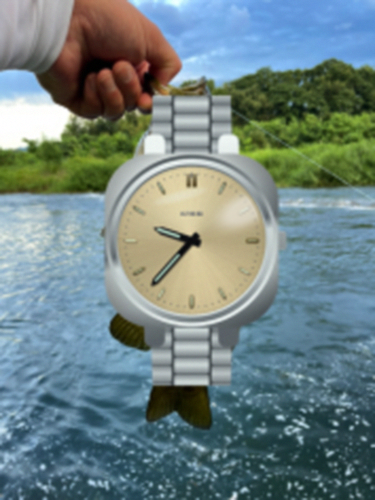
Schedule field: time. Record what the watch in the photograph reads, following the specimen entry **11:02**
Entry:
**9:37**
